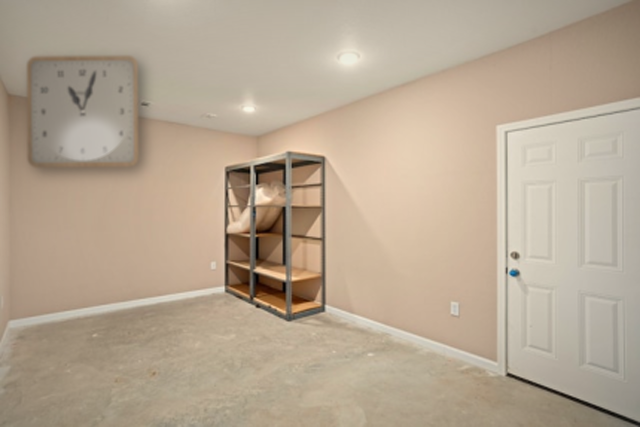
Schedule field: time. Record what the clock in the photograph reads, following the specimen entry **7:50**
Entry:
**11:03**
